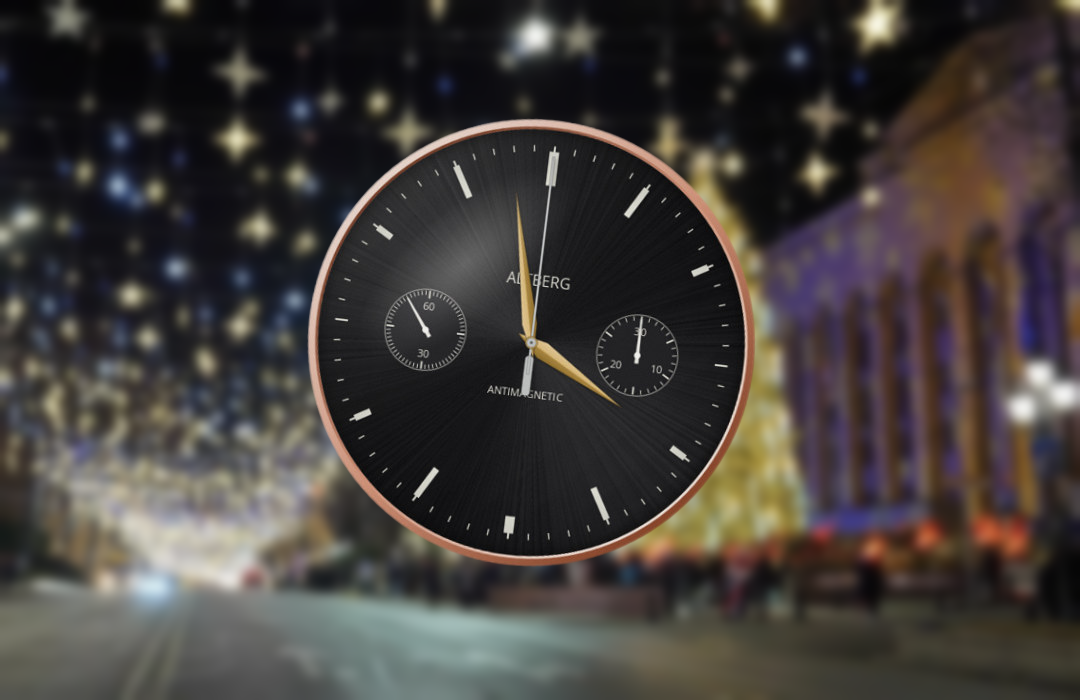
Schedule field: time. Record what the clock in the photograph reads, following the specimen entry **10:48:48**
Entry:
**3:57:54**
